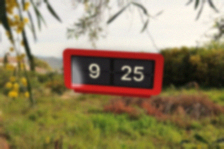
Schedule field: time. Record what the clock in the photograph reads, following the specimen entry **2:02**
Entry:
**9:25**
